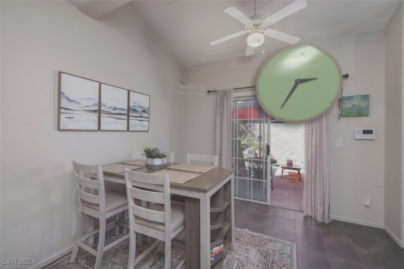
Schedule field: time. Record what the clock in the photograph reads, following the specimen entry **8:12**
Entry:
**2:34**
